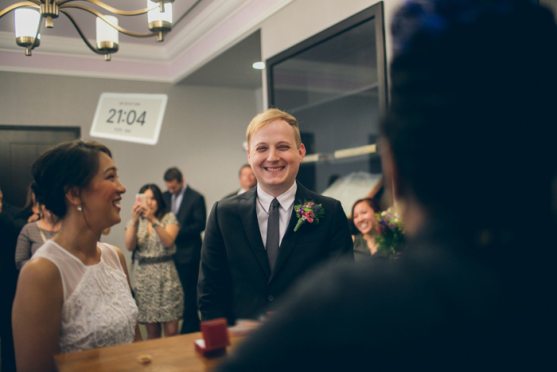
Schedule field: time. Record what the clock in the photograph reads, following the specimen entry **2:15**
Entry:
**21:04**
